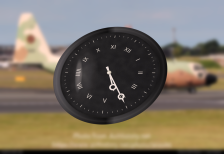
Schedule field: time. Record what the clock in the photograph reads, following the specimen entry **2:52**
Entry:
**4:20**
